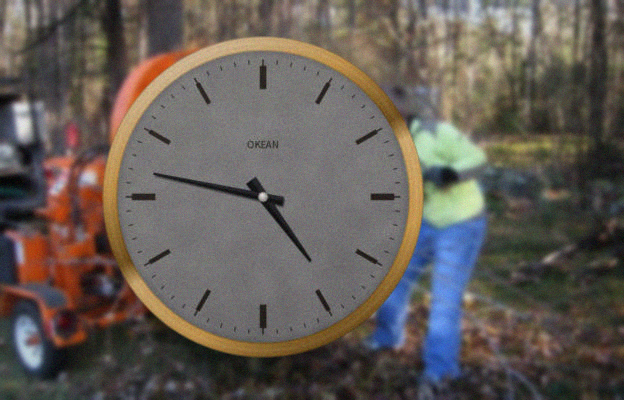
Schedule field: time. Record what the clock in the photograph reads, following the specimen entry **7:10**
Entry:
**4:47**
